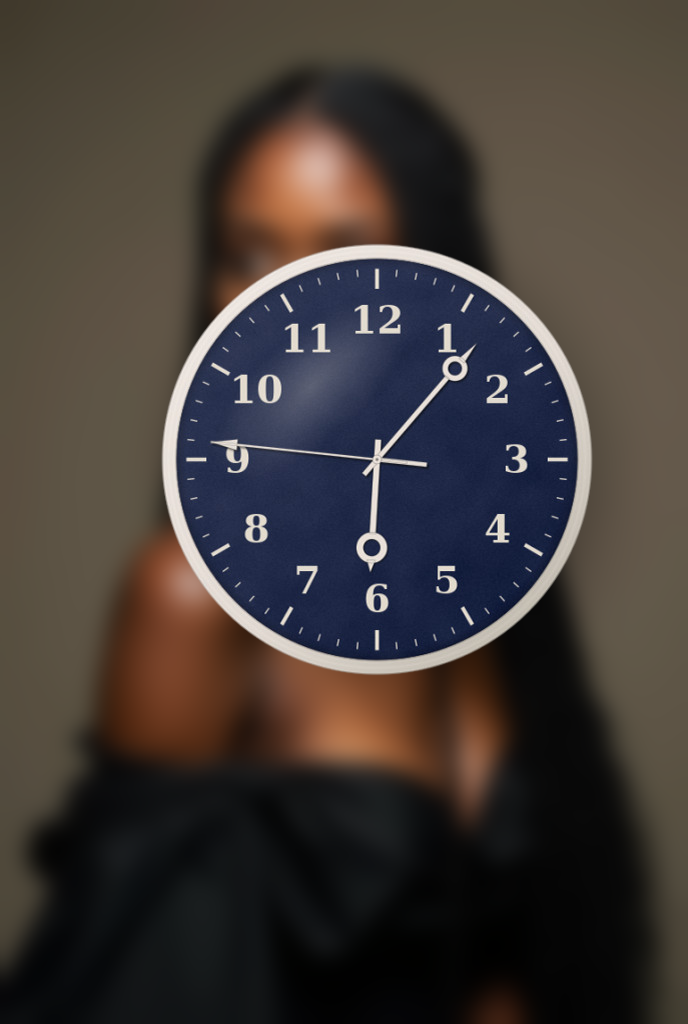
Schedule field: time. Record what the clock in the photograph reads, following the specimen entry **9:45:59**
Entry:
**6:06:46**
